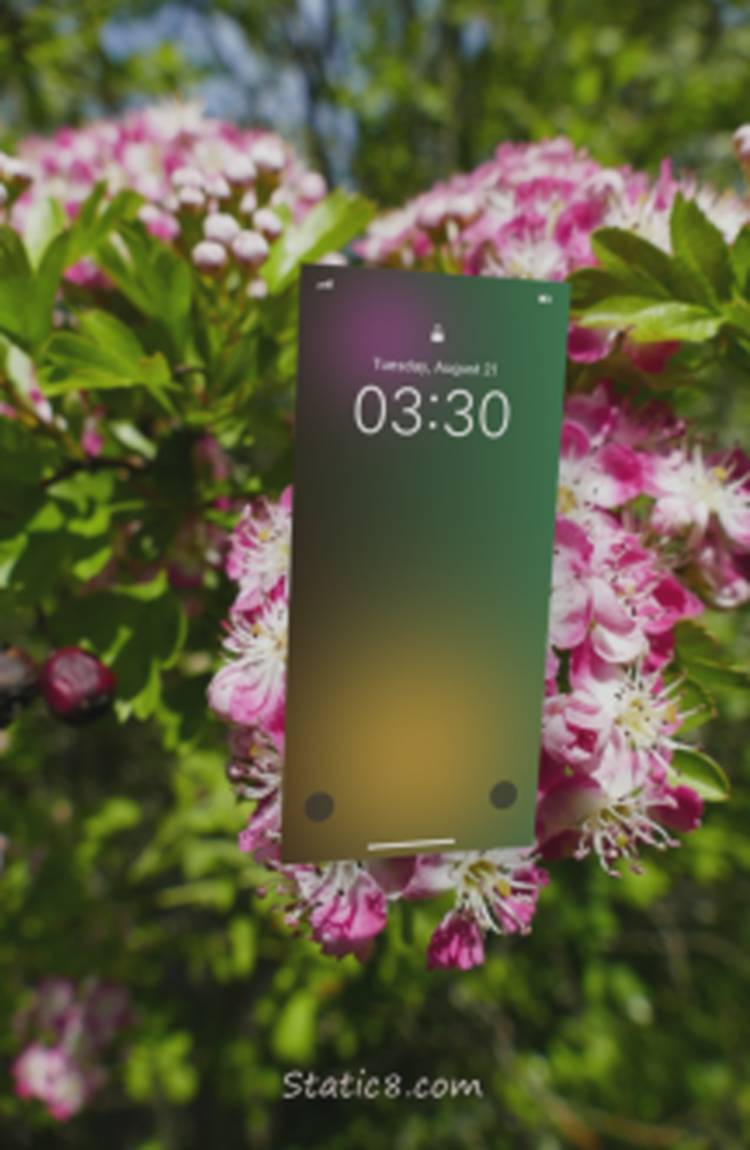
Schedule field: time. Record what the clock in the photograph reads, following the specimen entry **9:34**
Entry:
**3:30**
